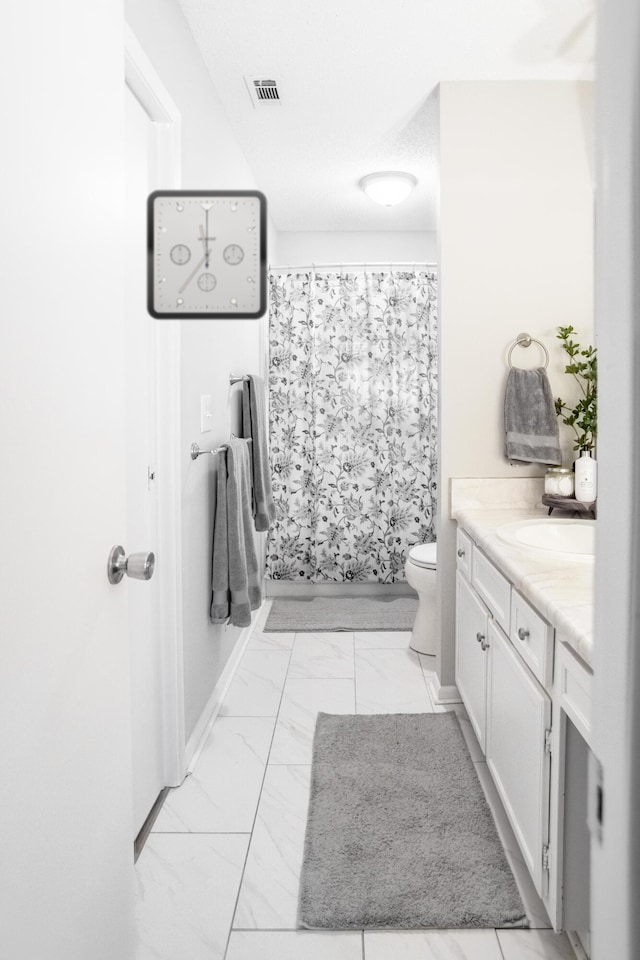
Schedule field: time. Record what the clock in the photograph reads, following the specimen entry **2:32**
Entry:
**11:36**
